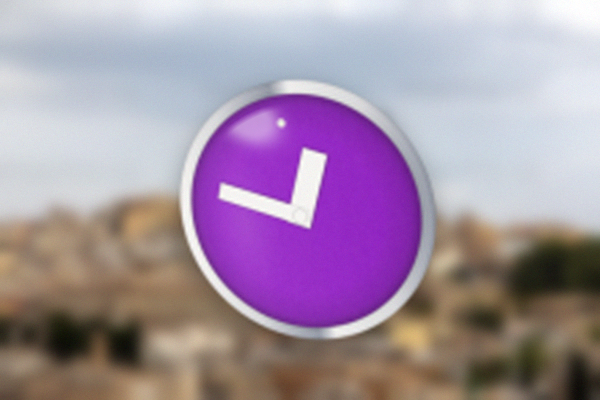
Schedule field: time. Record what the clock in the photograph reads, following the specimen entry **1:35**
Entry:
**12:49**
